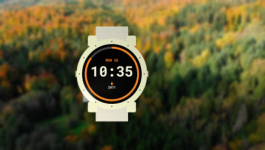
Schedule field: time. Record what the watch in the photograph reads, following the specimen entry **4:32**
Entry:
**10:35**
